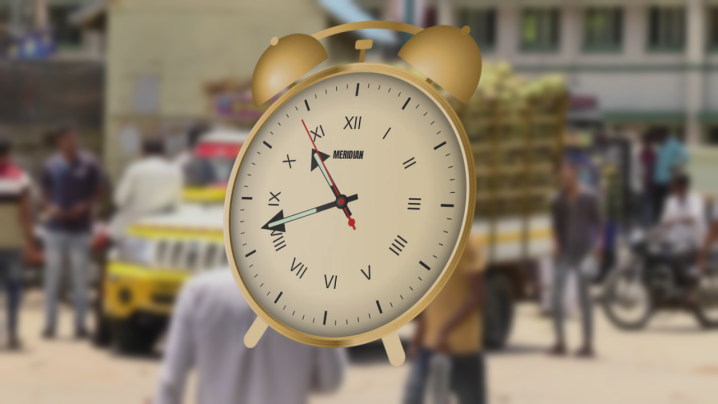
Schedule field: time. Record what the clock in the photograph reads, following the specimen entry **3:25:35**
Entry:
**10:41:54**
